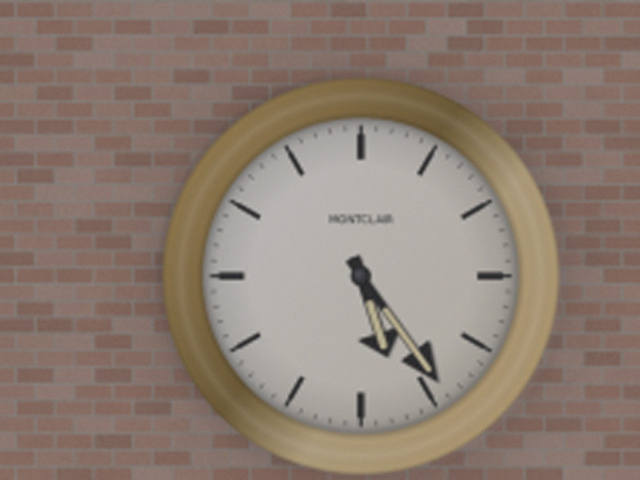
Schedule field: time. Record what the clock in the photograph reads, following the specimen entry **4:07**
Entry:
**5:24**
